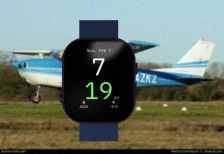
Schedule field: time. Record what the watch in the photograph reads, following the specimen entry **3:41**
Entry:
**7:19**
